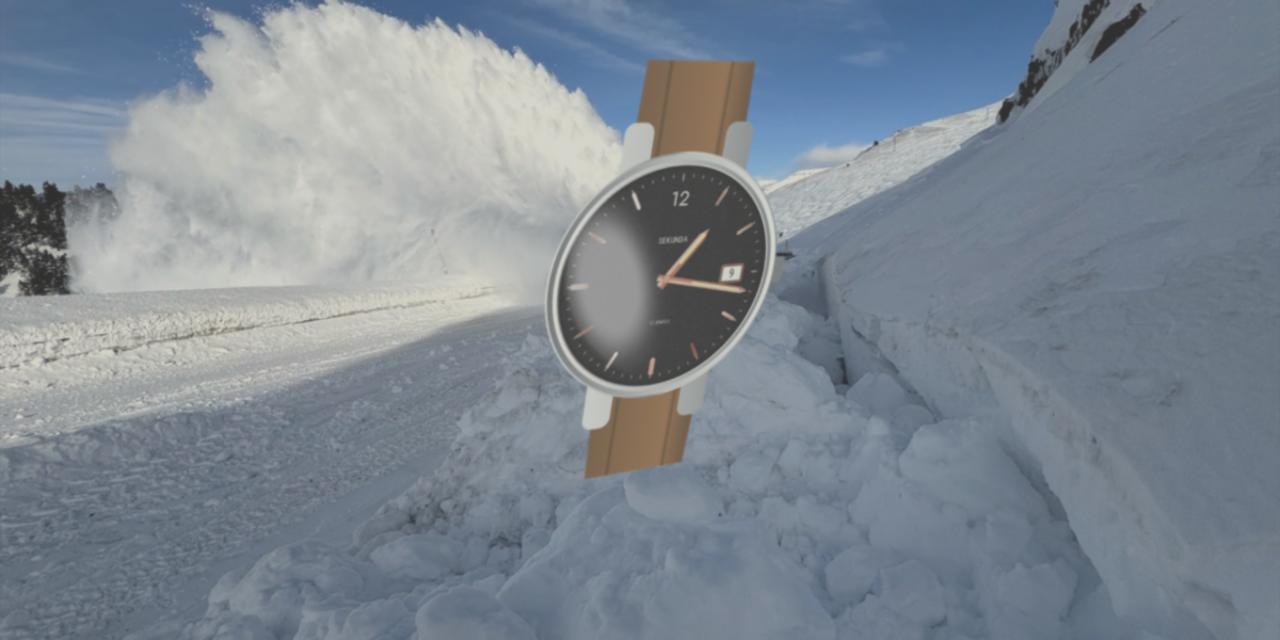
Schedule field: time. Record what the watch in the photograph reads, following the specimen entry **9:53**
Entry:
**1:17**
